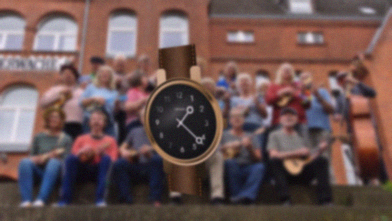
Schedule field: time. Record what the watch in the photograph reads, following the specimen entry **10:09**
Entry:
**1:22**
